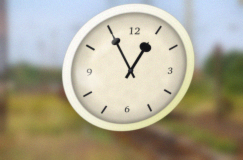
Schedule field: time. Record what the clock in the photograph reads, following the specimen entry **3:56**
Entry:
**12:55**
